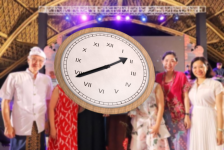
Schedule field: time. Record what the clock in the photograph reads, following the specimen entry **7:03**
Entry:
**1:39**
